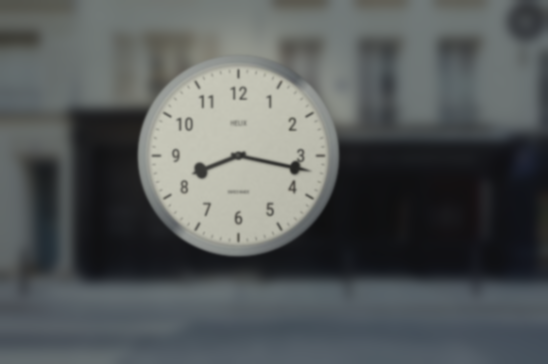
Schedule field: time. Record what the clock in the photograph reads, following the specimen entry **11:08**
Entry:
**8:17**
